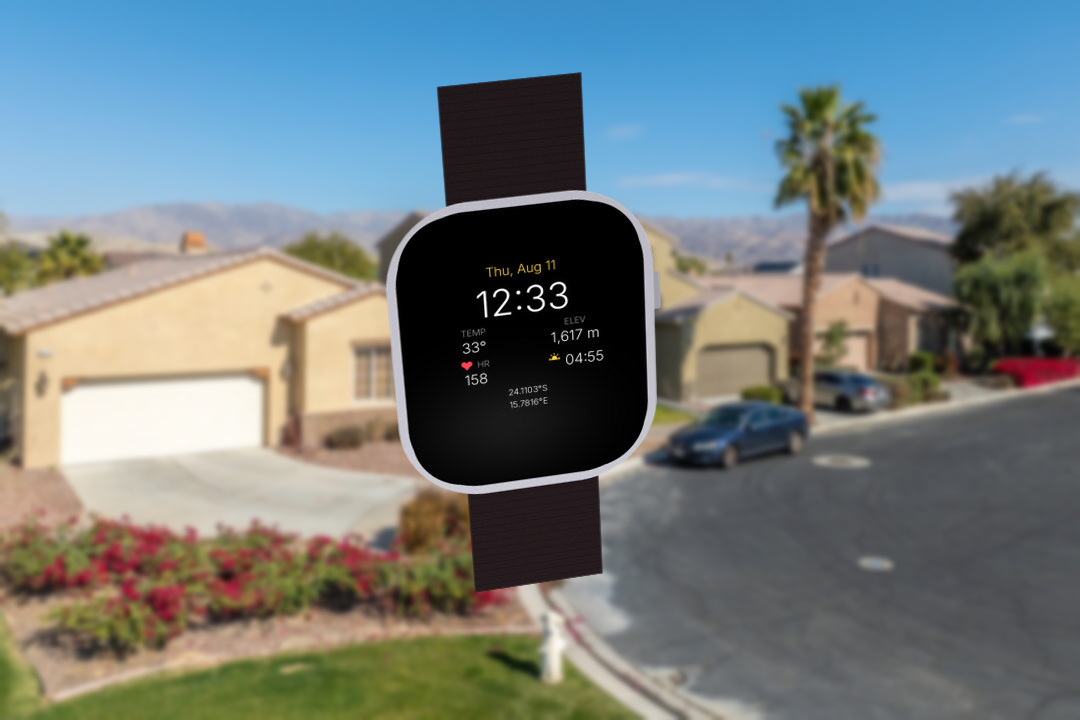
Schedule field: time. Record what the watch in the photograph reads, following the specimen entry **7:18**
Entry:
**12:33**
